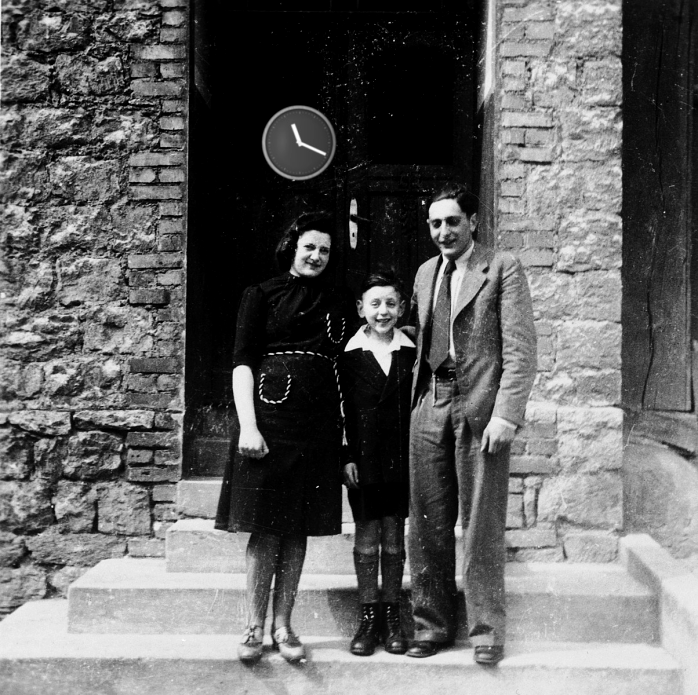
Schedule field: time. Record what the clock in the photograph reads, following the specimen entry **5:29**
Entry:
**11:19**
